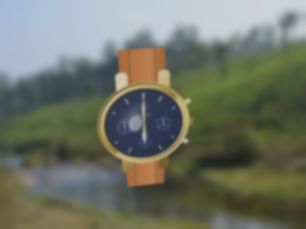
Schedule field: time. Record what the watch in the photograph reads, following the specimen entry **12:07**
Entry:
**6:00**
